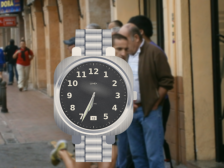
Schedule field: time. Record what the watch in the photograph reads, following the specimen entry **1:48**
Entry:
**6:34**
